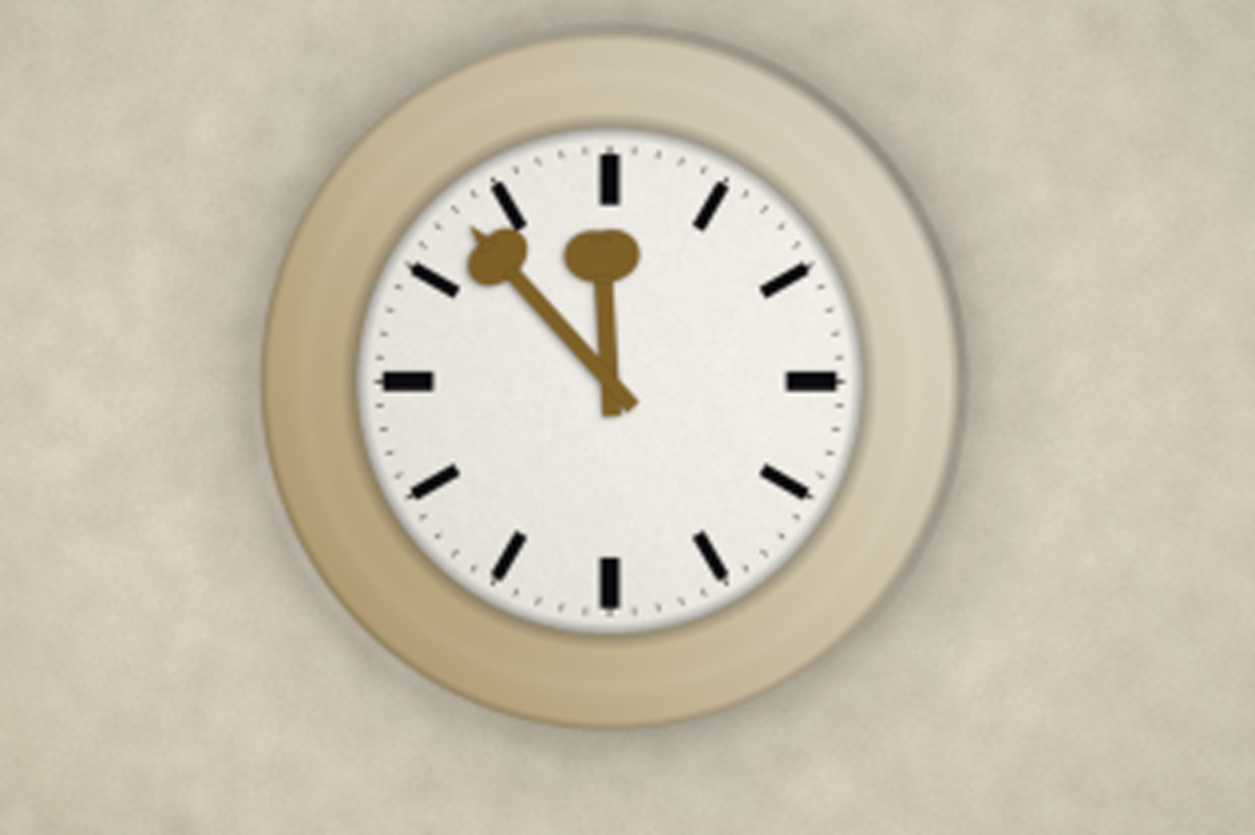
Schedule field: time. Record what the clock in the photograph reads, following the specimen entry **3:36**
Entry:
**11:53**
